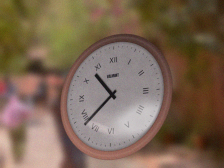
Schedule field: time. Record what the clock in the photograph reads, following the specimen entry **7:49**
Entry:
**10:38**
